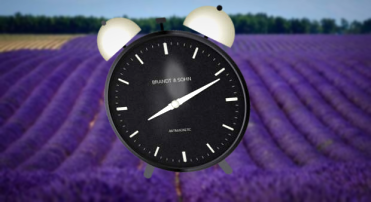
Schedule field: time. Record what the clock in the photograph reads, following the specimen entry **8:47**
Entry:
**8:11**
